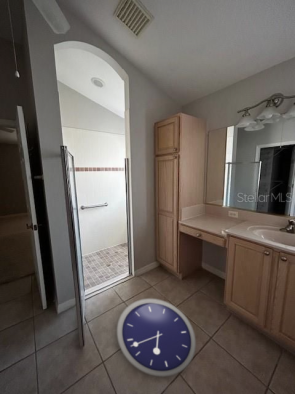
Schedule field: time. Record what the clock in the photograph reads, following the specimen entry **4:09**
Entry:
**6:43**
